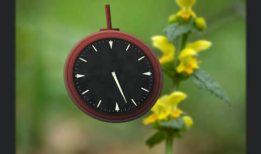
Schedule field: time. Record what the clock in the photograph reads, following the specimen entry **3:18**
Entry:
**5:27**
